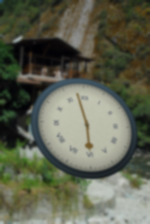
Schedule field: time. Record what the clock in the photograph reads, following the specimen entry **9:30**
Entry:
**5:58**
